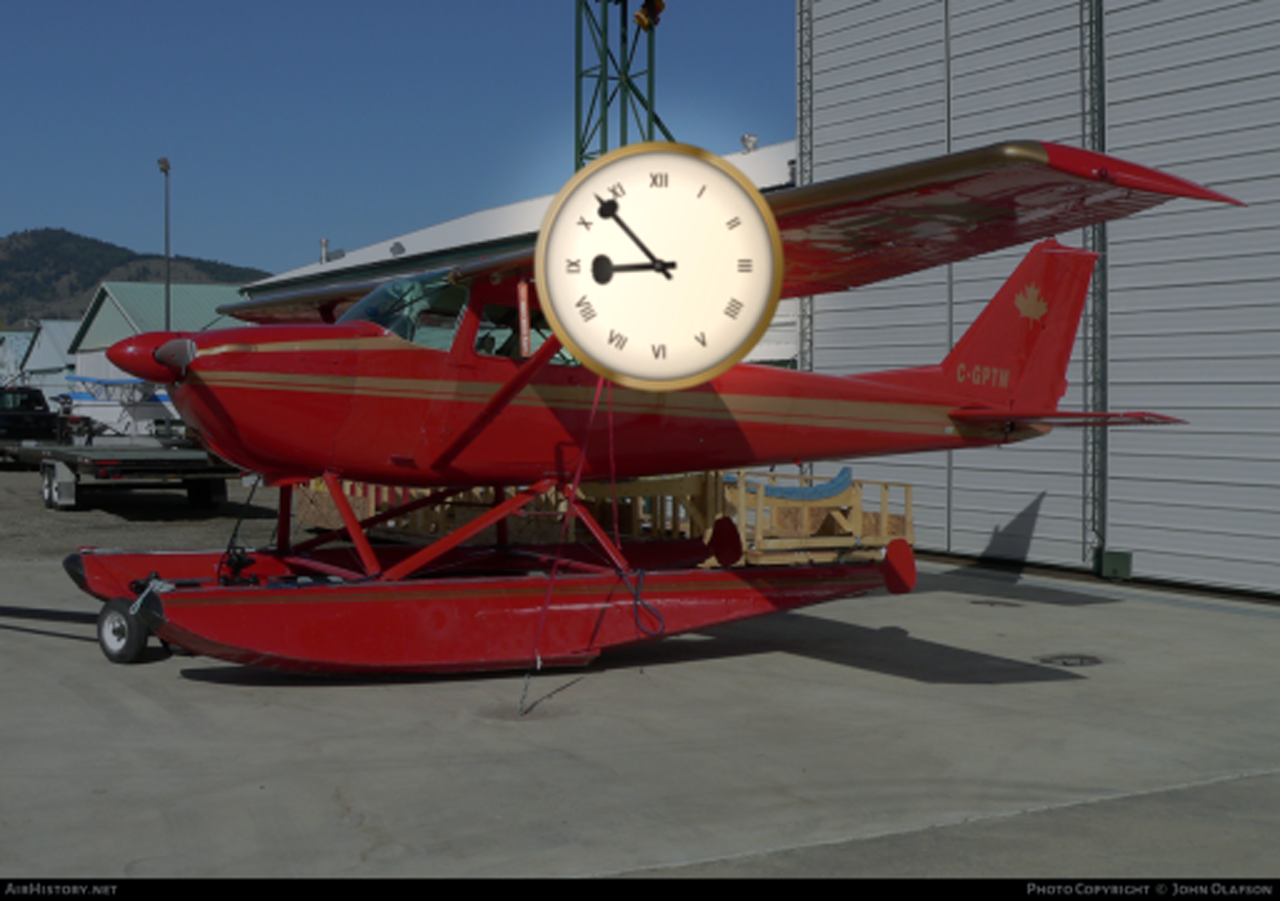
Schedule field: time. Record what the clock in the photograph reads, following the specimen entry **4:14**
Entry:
**8:53**
